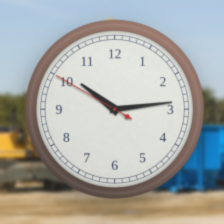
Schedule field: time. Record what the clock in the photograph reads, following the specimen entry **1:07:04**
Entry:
**10:13:50**
